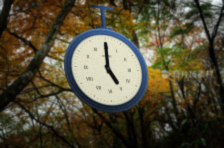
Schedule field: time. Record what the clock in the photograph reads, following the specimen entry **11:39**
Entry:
**5:00**
